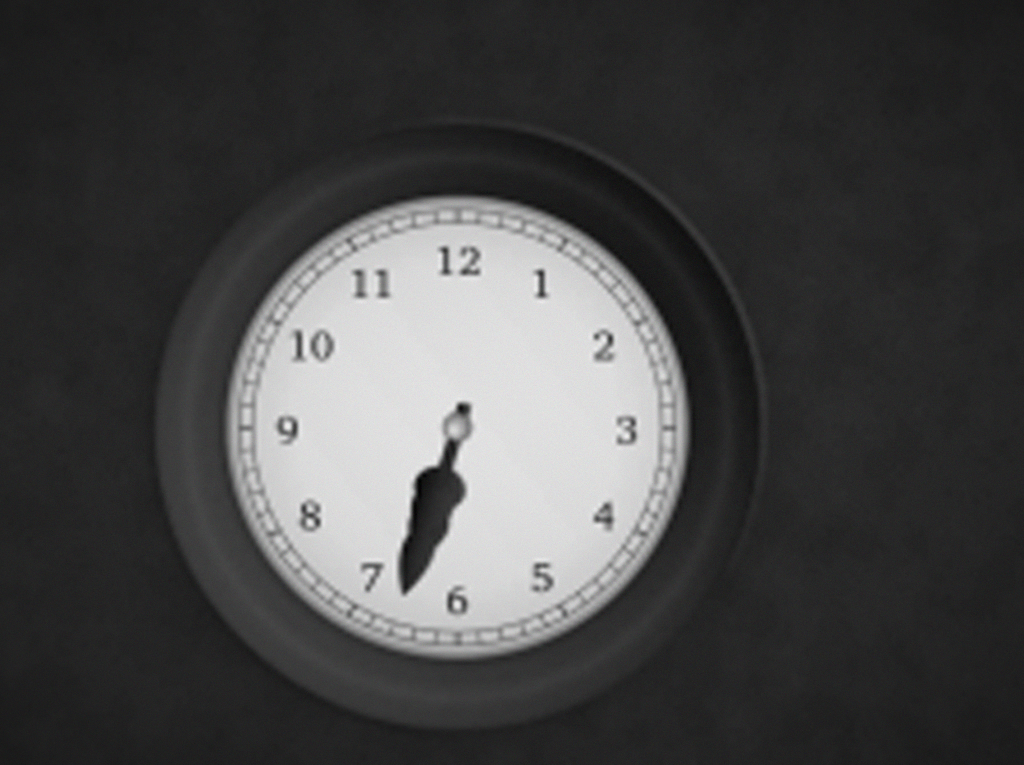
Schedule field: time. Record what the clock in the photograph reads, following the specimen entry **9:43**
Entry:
**6:33**
